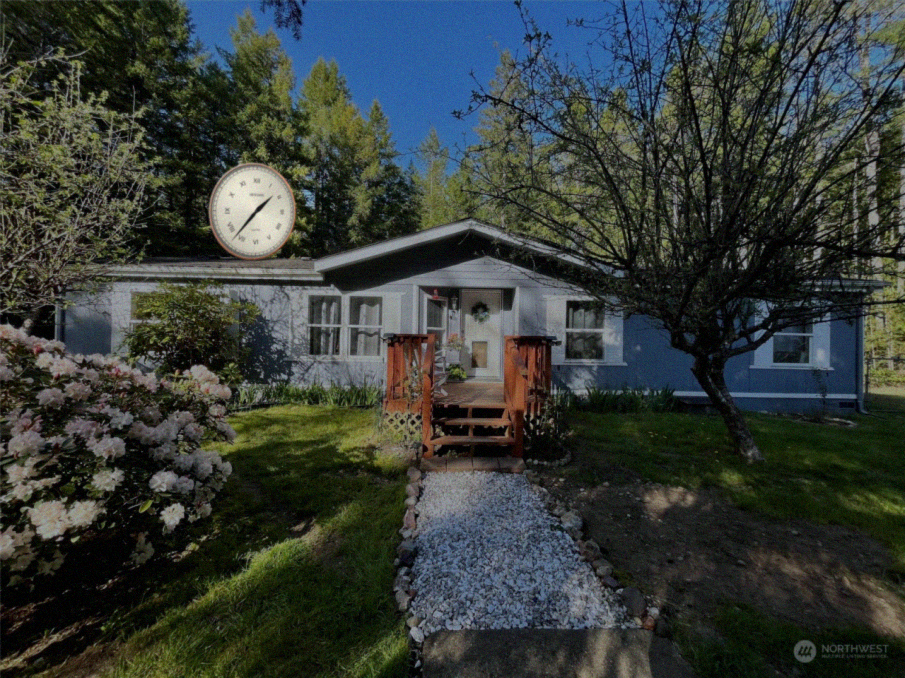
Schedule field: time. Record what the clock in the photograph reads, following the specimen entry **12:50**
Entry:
**1:37**
